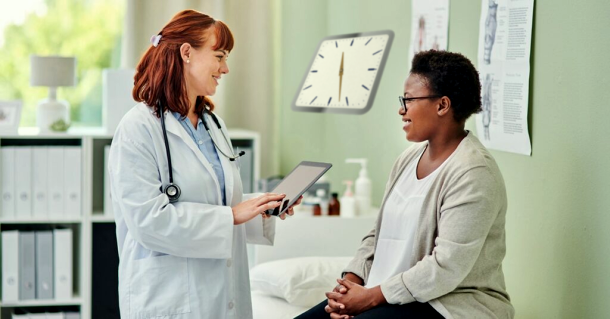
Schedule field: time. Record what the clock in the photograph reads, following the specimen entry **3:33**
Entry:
**11:27**
